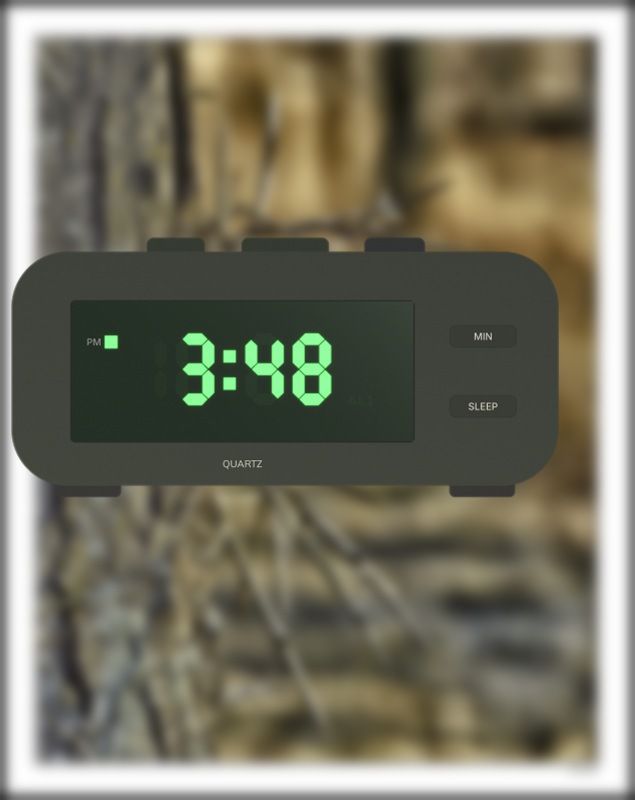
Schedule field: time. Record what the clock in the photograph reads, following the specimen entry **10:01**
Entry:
**3:48**
